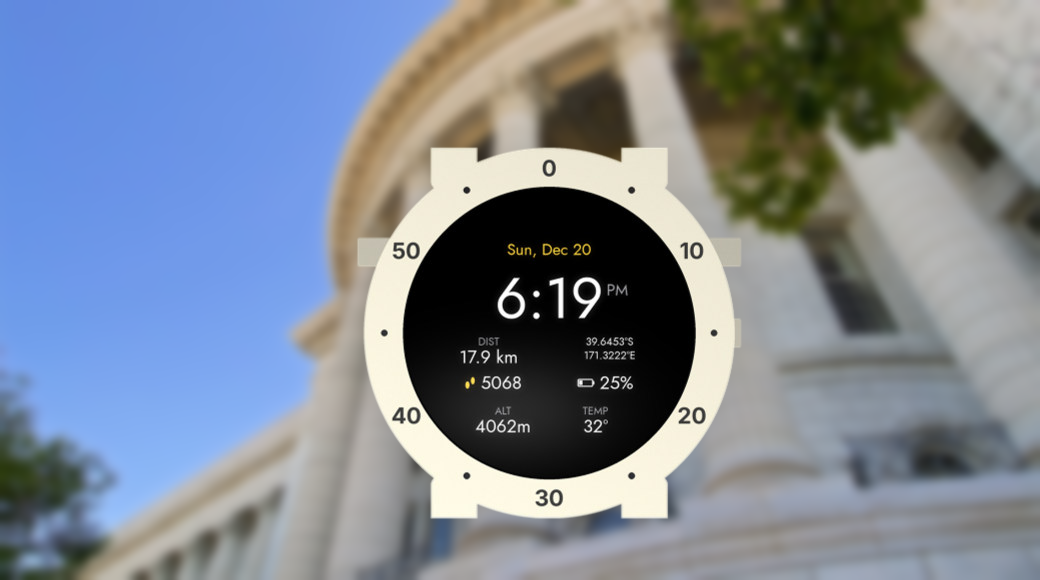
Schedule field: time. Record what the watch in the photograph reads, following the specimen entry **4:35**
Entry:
**6:19**
